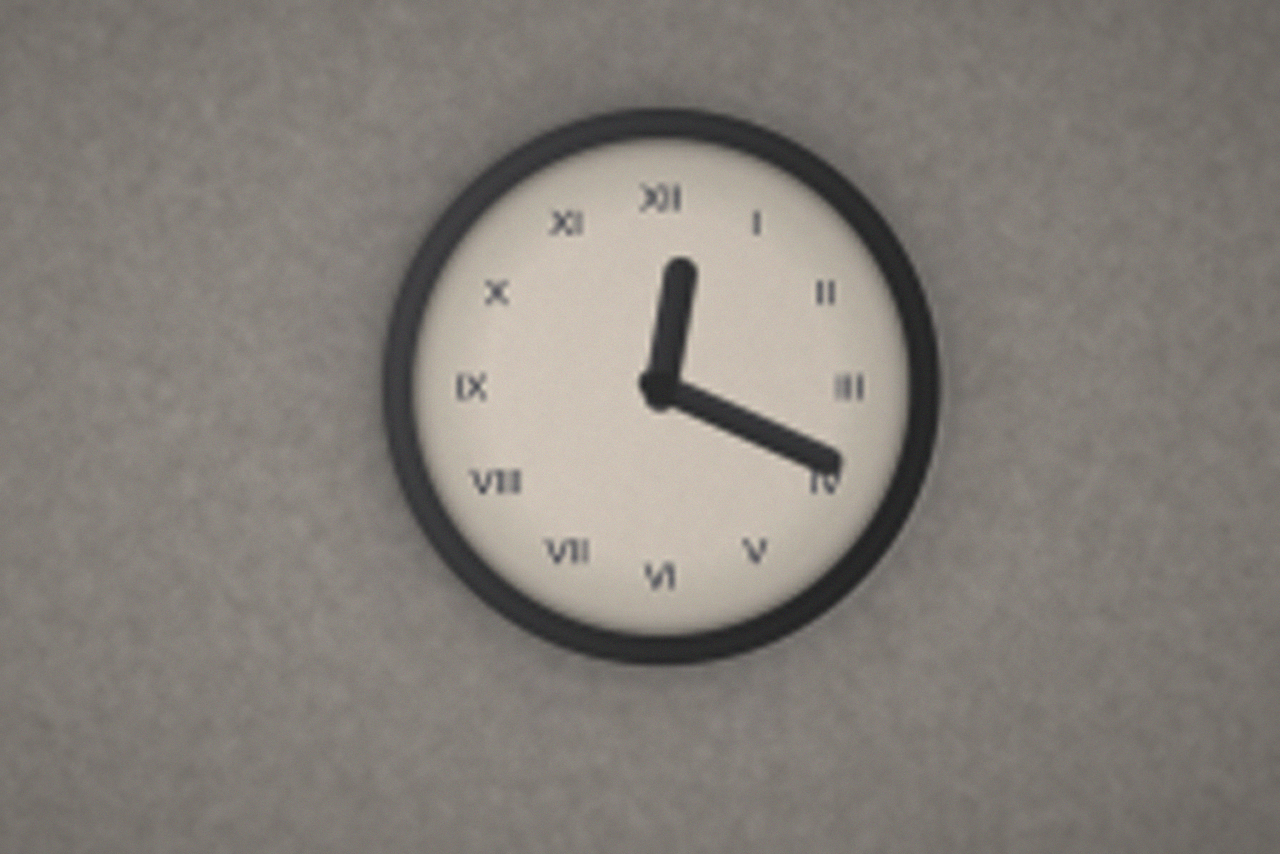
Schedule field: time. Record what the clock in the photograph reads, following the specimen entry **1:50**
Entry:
**12:19**
